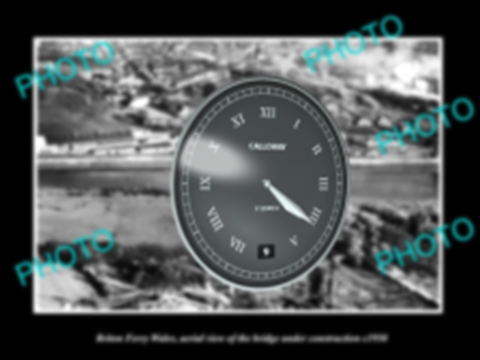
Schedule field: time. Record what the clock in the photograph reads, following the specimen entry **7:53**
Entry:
**4:21**
